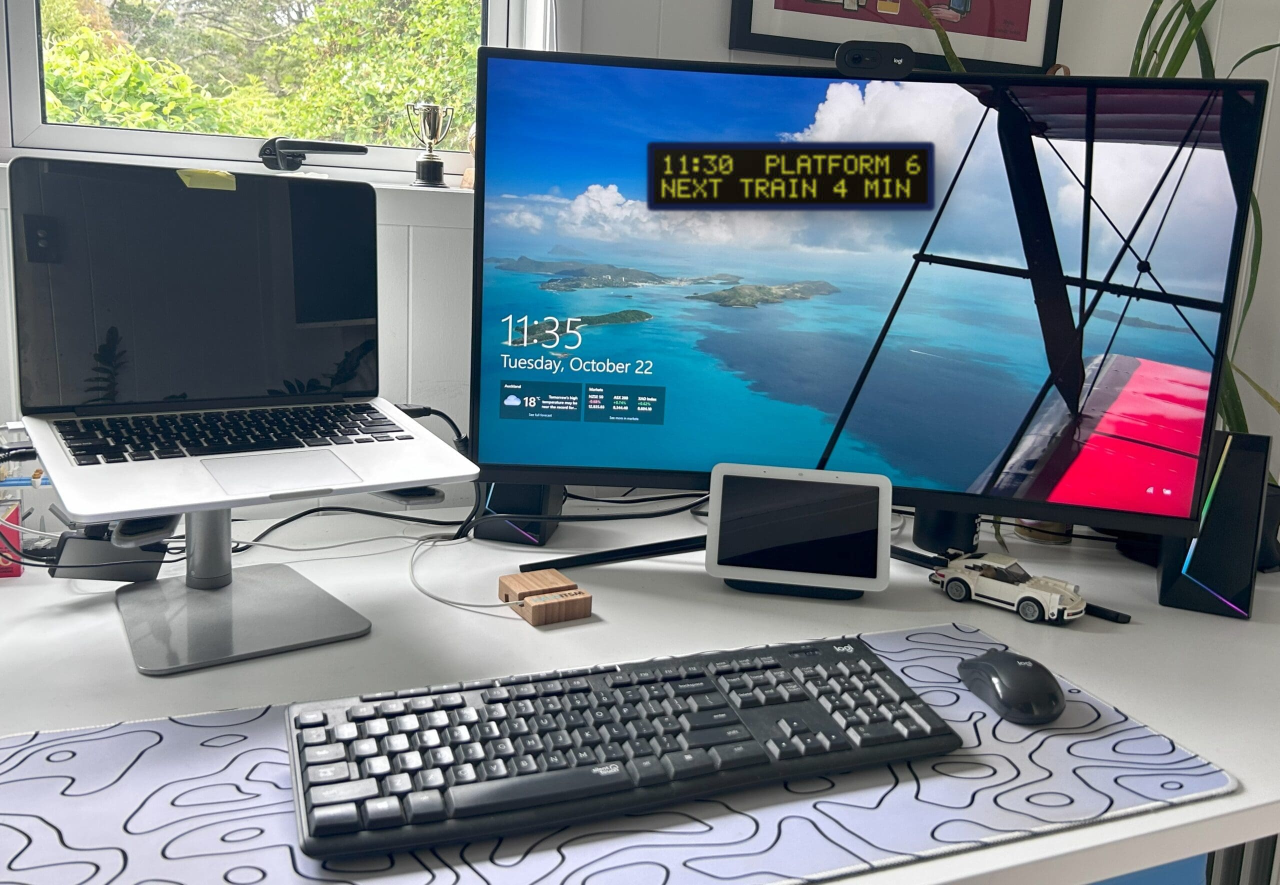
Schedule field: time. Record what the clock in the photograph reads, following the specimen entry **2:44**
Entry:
**11:30**
